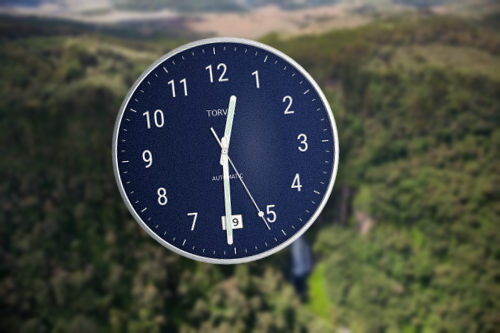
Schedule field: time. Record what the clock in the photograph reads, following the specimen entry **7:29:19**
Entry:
**12:30:26**
